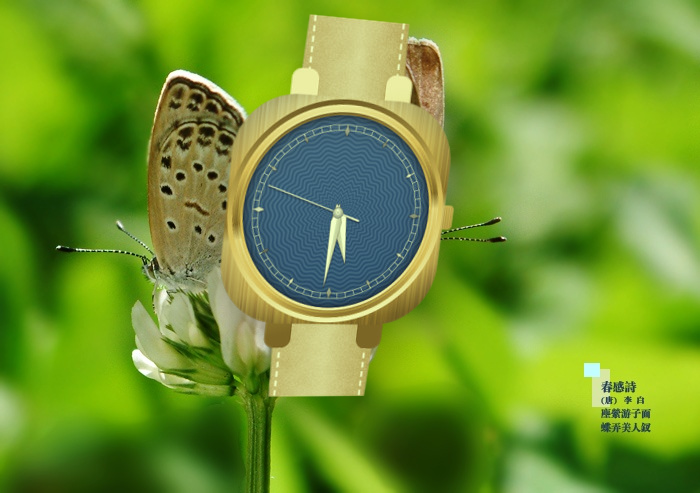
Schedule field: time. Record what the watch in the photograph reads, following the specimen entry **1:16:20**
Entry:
**5:30:48**
